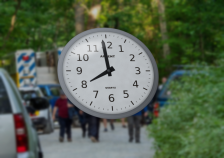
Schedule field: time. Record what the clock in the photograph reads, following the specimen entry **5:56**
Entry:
**7:59**
